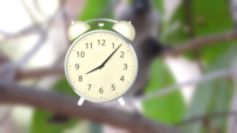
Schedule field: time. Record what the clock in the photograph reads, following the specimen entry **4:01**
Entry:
**8:07**
